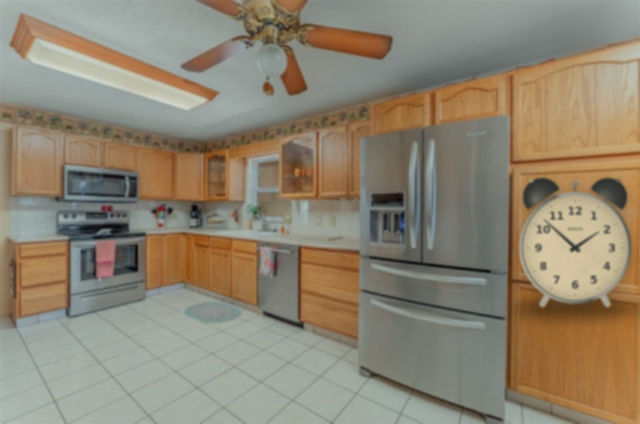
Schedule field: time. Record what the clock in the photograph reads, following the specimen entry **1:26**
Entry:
**1:52**
